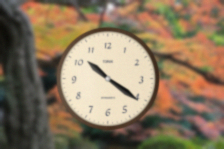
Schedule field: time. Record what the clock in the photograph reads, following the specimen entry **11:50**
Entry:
**10:21**
